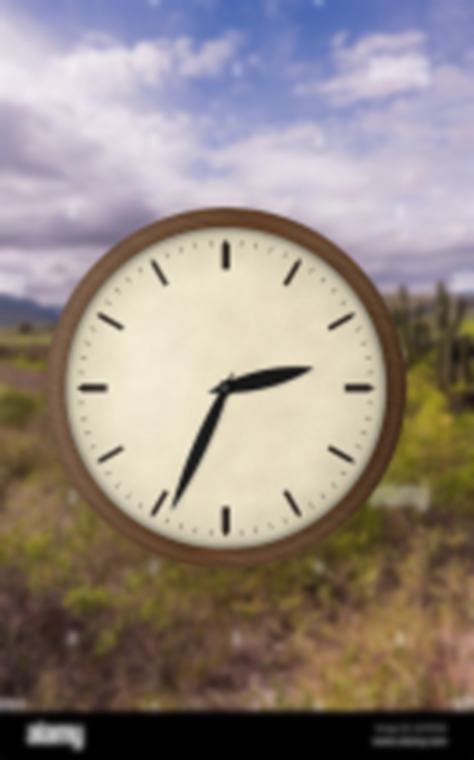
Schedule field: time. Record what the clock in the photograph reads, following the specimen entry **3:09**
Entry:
**2:34**
